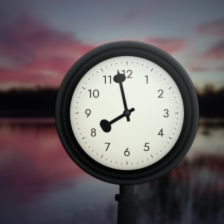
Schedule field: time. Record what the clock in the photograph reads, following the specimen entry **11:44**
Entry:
**7:58**
